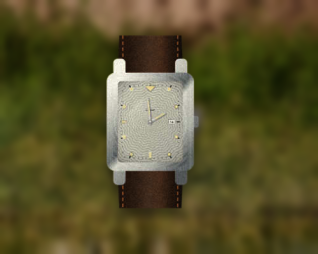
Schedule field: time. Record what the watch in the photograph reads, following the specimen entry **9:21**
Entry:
**1:59**
